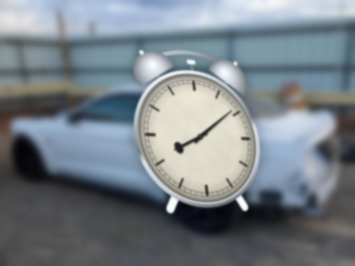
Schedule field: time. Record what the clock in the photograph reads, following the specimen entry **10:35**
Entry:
**8:09**
